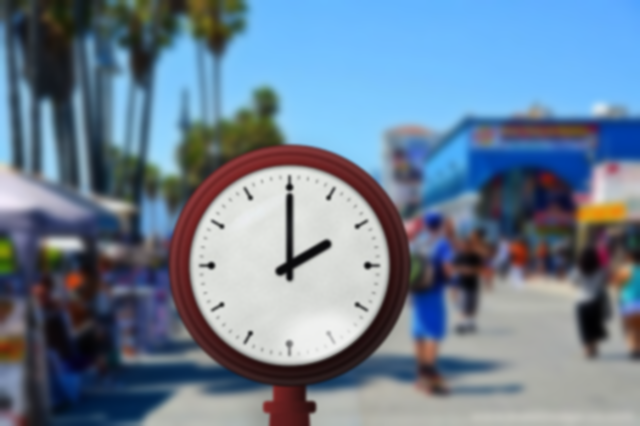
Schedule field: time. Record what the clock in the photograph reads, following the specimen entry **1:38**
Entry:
**2:00**
